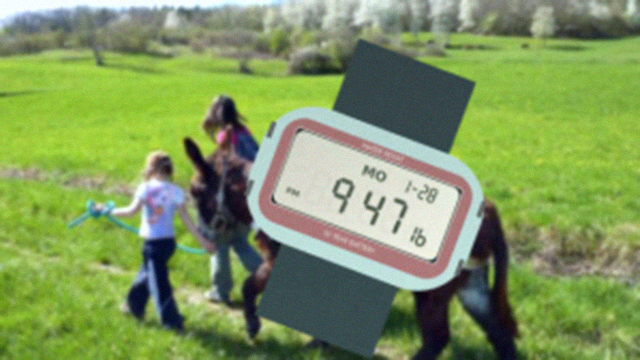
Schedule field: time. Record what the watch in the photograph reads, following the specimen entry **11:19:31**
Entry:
**9:47:16**
